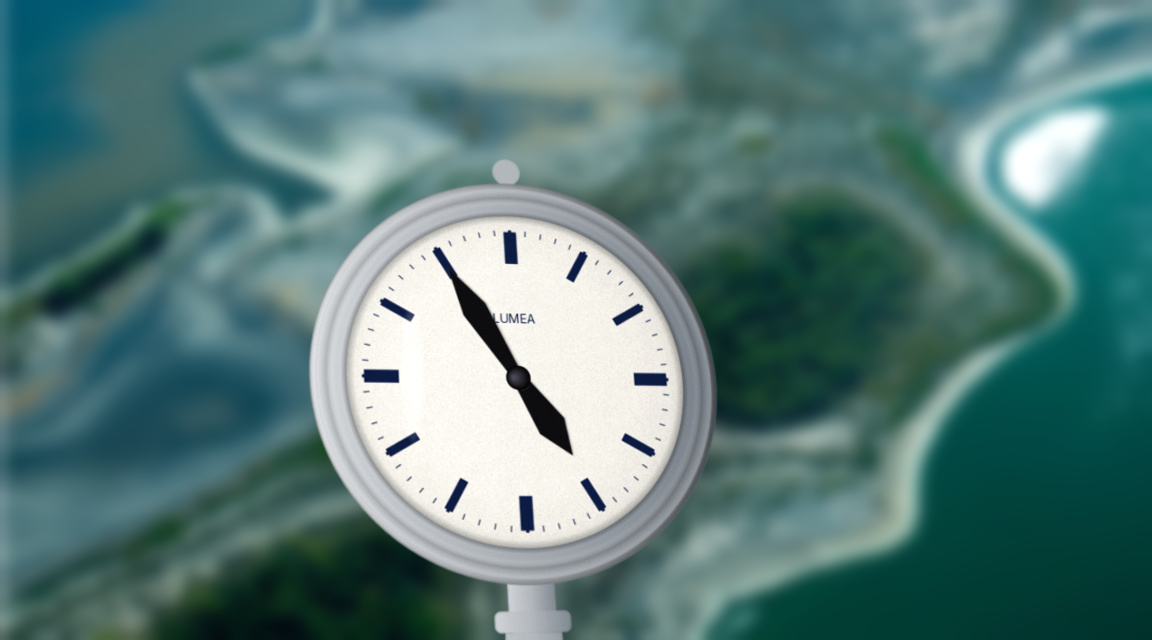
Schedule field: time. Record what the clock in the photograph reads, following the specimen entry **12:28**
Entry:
**4:55**
